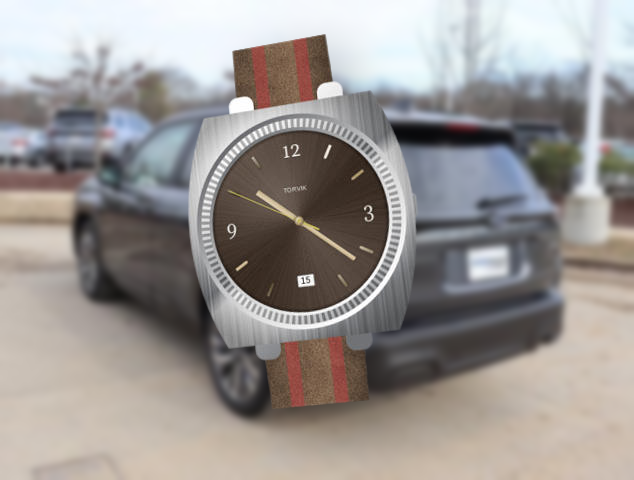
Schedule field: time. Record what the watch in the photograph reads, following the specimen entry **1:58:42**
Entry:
**10:21:50**
